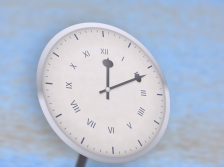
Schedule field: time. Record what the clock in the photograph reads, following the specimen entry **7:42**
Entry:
**12:11**
